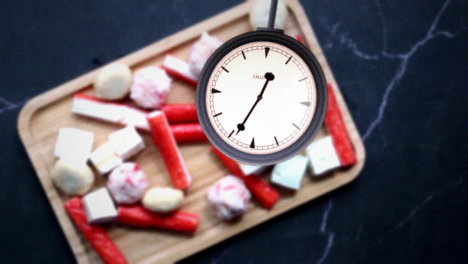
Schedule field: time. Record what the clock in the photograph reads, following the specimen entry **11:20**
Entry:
**12:34**
